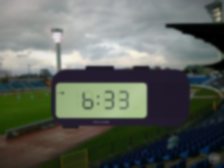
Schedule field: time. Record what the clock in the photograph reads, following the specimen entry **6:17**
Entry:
**6:33**
